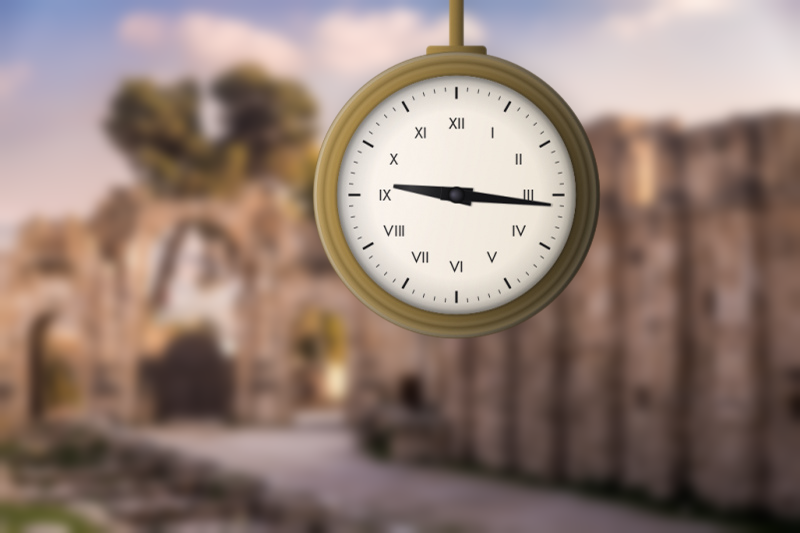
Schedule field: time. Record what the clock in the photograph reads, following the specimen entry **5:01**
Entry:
**9:16**
